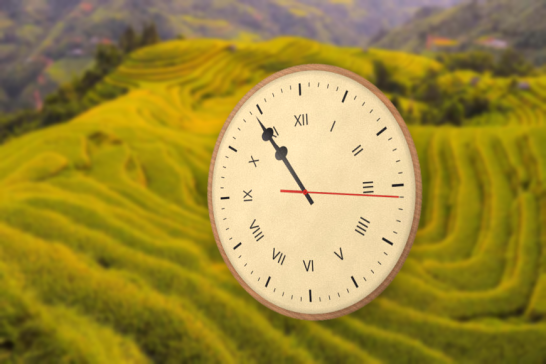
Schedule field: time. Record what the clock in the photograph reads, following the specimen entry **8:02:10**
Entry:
**10:54:16**
